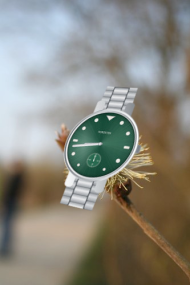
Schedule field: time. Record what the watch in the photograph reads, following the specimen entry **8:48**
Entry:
**8:43**
